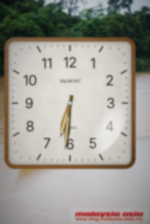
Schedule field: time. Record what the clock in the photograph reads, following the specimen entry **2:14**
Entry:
**6:31**
